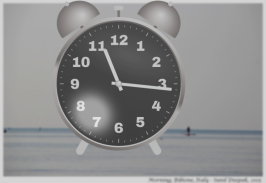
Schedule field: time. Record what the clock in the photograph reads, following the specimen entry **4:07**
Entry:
**11:16**
